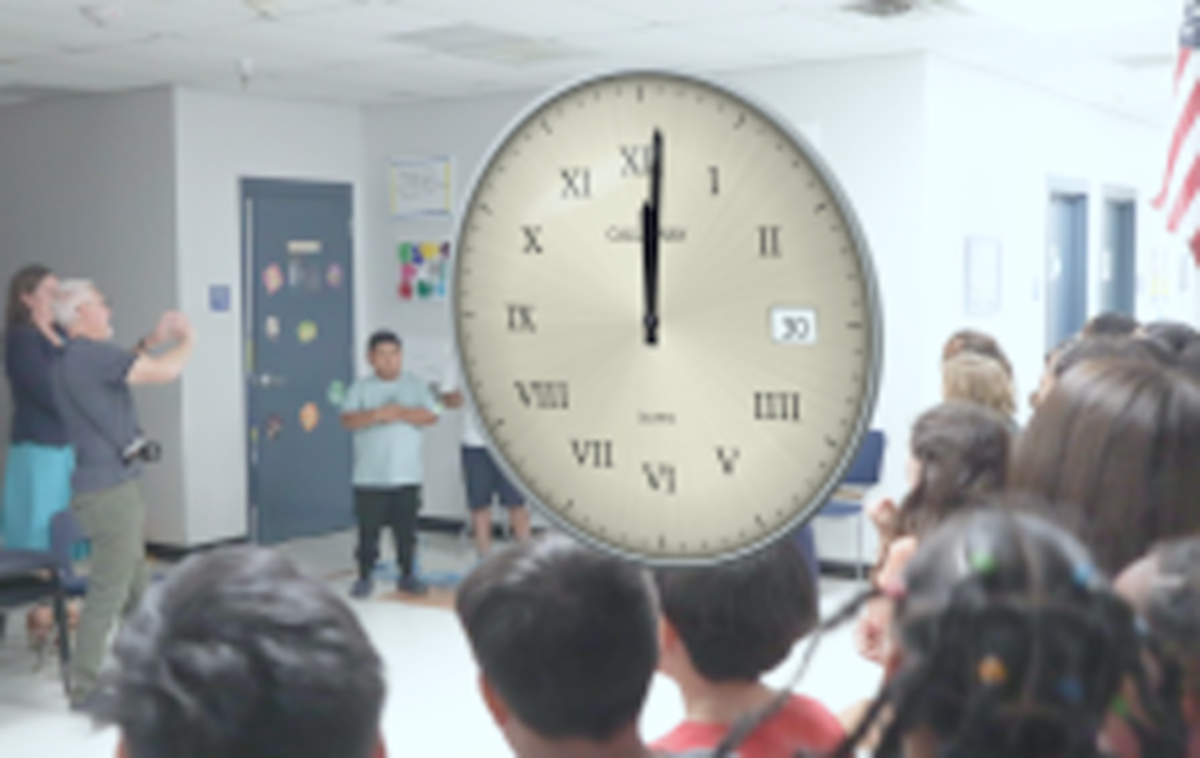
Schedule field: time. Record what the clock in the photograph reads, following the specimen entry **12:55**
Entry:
**12:01**
